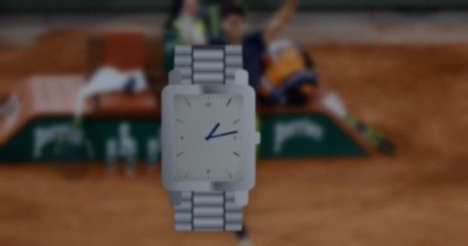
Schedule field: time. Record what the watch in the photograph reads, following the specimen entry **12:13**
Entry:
**1:13**
